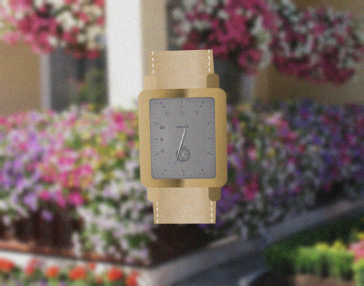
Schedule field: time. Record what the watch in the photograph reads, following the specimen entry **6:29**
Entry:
**12:33**
